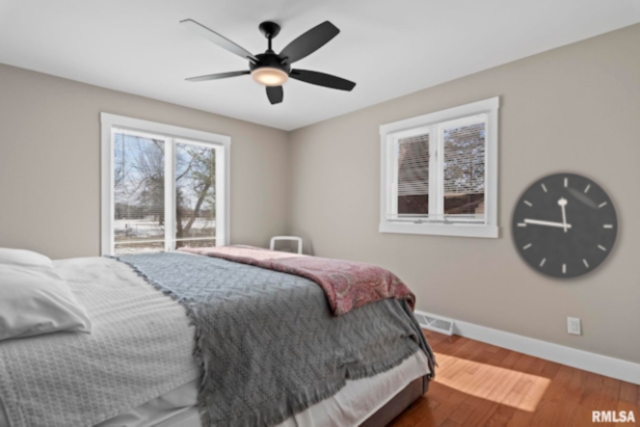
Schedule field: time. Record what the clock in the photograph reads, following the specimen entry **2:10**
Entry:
**11:46**
